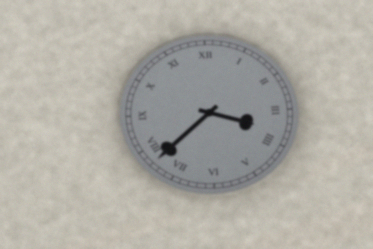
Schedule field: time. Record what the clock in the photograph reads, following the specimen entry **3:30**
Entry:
**3:38**
